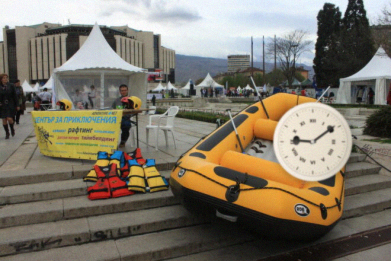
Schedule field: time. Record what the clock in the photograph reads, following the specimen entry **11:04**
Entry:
**9:09**
